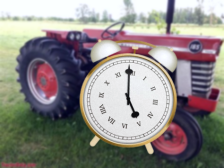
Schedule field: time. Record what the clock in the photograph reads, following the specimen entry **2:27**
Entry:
**4:59**
